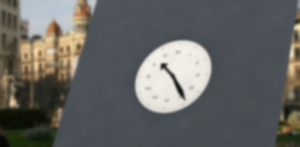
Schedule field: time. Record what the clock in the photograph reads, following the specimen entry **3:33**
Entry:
**10:24**
